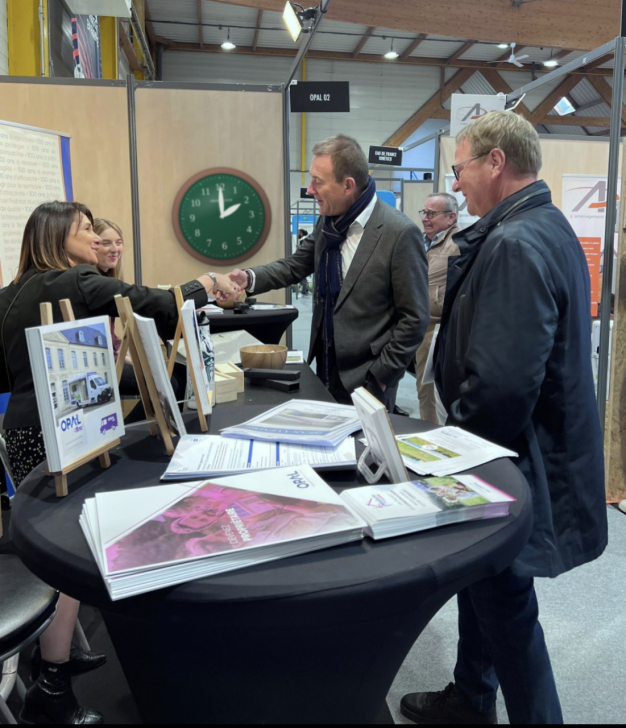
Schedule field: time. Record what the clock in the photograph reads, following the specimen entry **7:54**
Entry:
**2:00**
